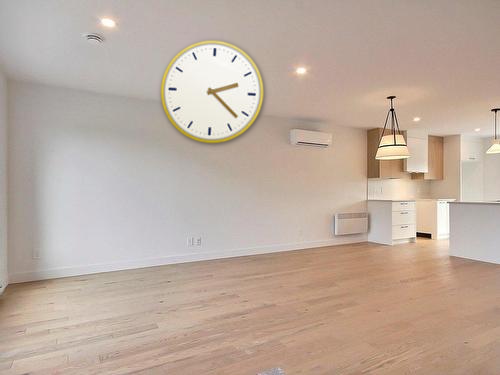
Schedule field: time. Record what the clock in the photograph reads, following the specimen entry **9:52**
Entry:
**2:22**
